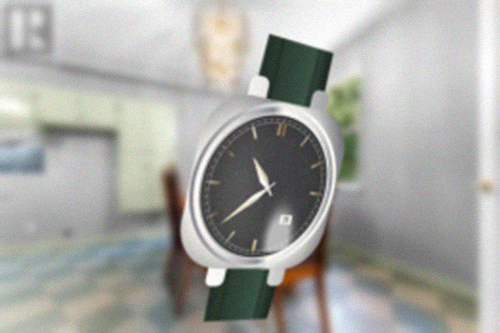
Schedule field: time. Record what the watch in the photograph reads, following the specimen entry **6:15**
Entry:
**10:38**
